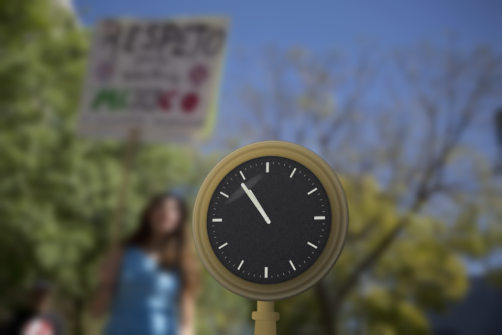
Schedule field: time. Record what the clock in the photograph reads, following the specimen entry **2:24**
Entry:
**10:54**
